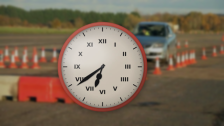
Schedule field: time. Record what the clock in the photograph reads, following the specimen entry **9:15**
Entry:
**6:39**
